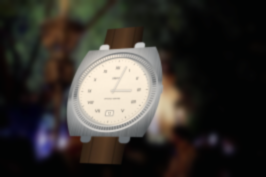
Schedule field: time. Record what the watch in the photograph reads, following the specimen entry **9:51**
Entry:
**3:03**
